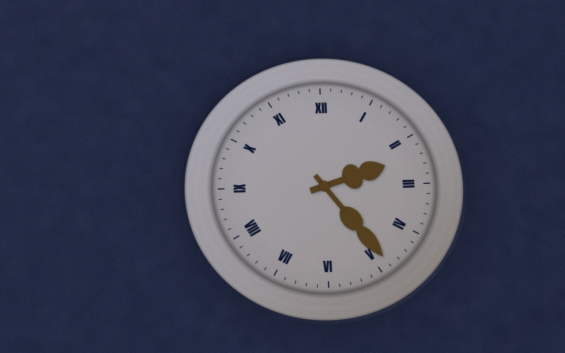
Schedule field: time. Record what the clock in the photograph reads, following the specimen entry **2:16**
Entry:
**2:24**
